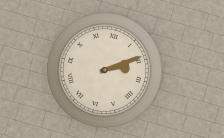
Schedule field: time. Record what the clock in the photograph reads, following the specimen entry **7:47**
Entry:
**2:09**
